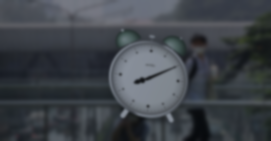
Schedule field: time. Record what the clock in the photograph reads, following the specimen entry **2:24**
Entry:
**8:10**
